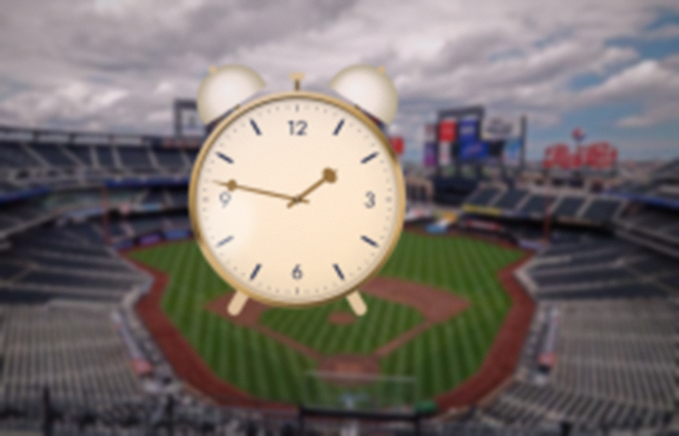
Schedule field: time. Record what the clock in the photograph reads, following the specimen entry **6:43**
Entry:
**1:47**
